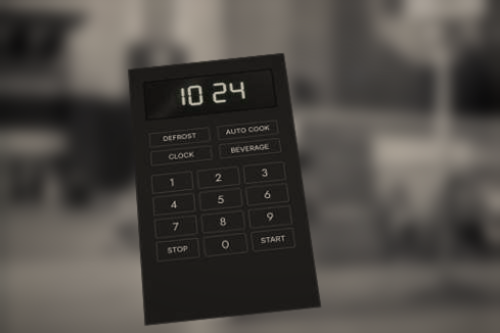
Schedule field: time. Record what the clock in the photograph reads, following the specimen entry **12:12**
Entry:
**10:24**
